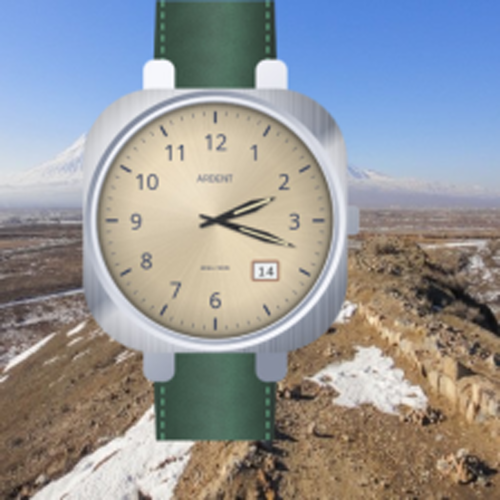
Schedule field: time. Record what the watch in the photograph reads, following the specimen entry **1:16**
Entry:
**2:18**
